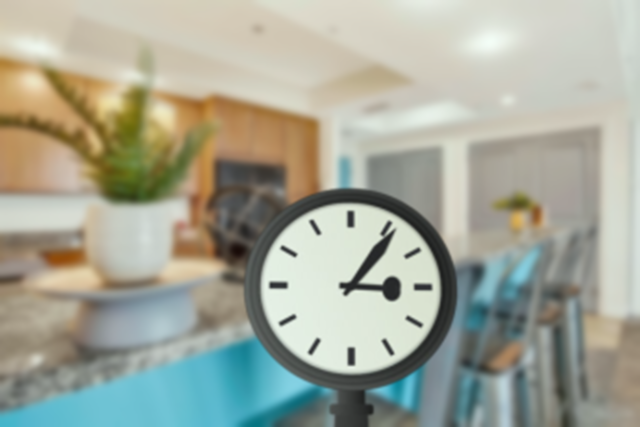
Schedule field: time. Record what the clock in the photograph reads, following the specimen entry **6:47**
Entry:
**3:06**
